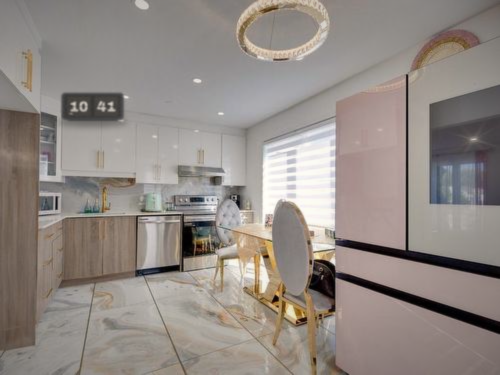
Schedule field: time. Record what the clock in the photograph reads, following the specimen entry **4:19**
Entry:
**10:41**
